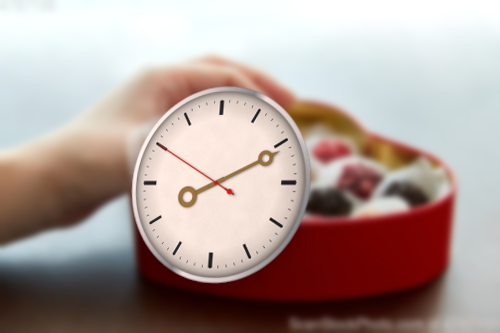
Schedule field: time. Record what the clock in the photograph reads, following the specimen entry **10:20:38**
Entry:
**8:10:50**
